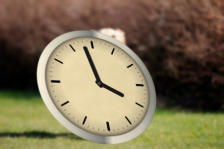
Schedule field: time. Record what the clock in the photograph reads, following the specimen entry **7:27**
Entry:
**3:58**
